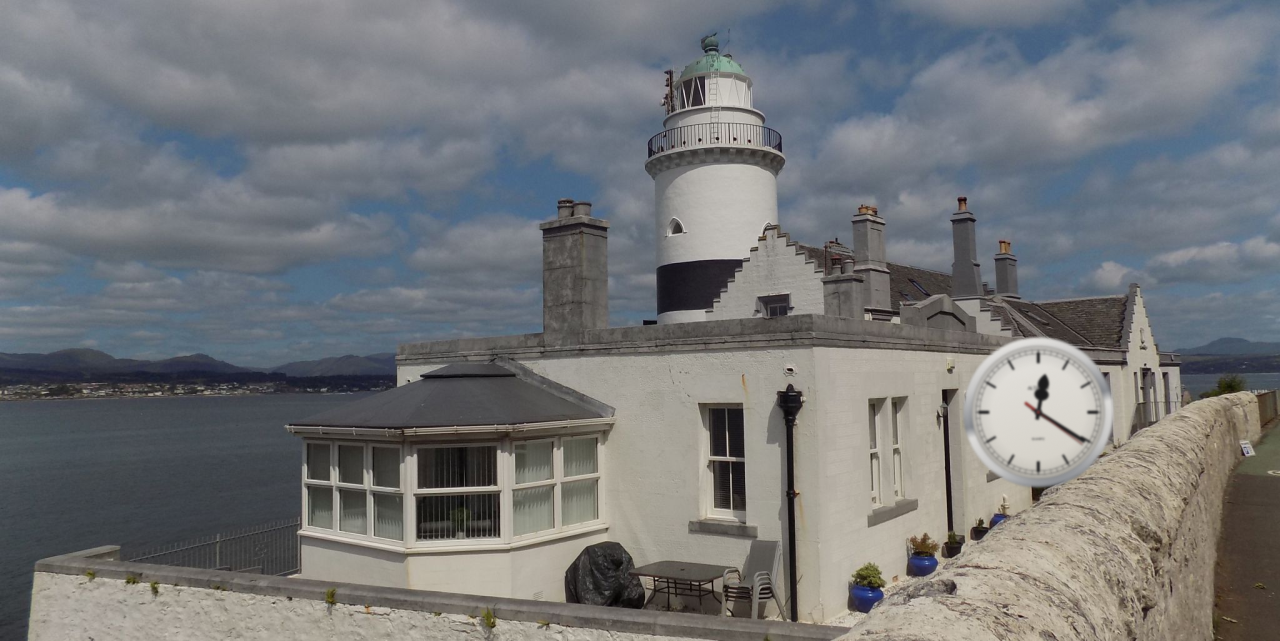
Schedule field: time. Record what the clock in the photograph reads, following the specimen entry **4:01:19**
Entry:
**12:20:21**
